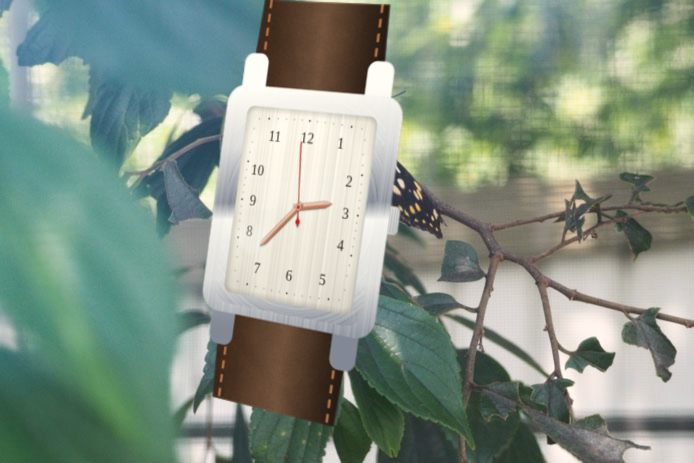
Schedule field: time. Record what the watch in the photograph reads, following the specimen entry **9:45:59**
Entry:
**2:36:59**
